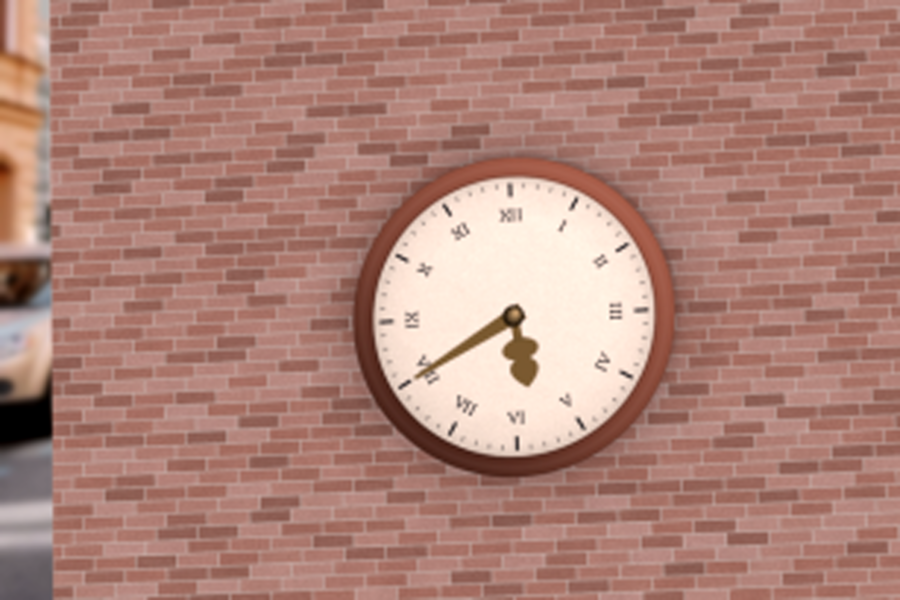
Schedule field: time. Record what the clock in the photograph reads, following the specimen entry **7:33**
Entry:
**5:40**
